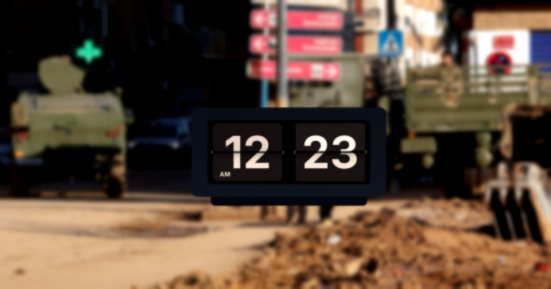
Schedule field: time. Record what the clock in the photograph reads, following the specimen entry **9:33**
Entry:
**12:23**
